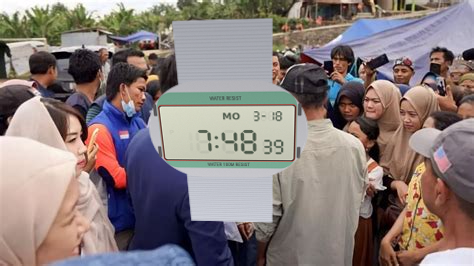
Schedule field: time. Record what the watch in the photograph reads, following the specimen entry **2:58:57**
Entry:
**7:48:39**
